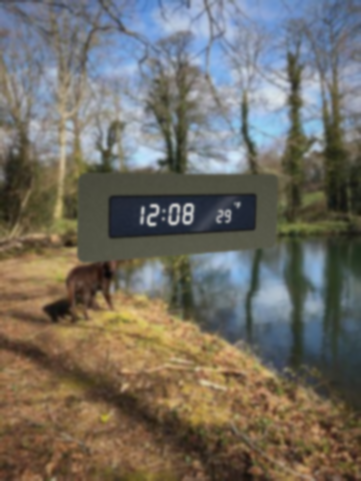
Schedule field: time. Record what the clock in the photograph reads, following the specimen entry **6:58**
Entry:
**12:08**
